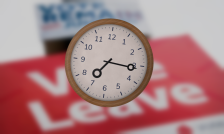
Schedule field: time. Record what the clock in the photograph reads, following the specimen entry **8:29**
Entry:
**7:16**
